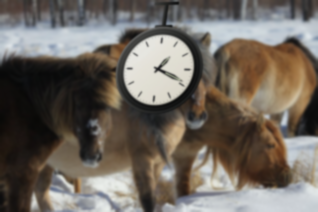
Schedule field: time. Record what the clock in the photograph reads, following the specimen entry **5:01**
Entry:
**1:19**
